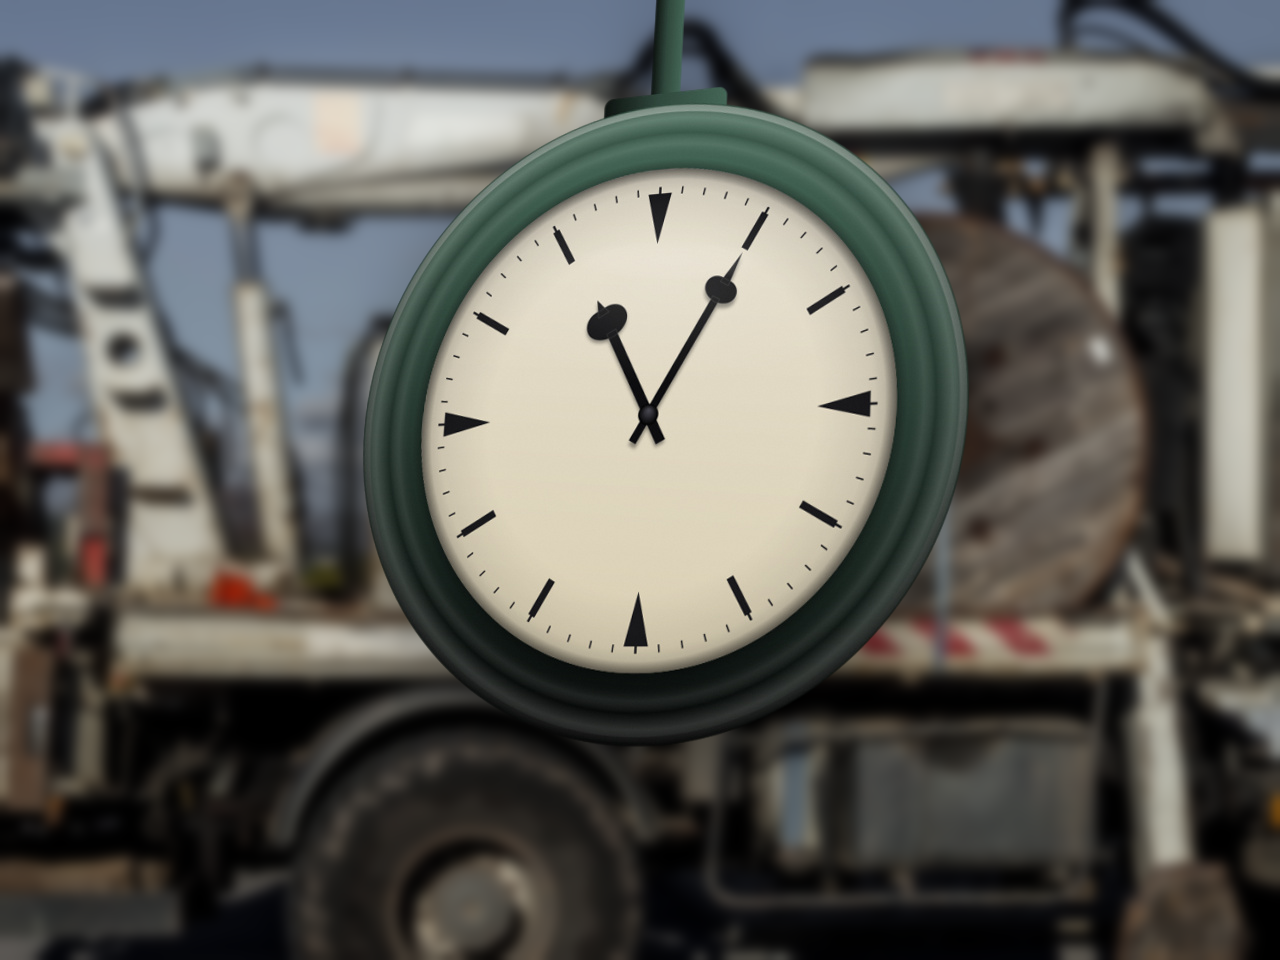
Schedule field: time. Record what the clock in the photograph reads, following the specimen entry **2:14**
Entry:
**11:05**
